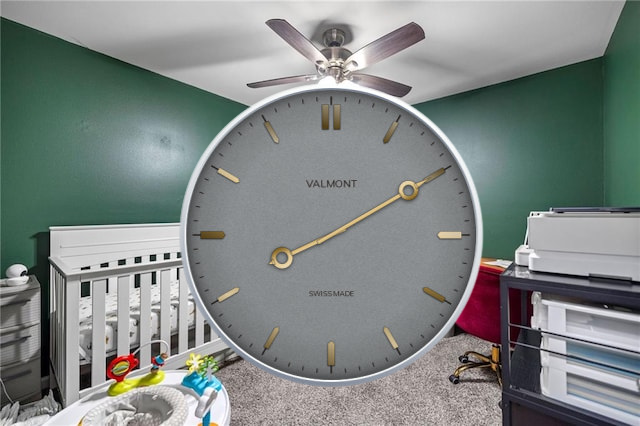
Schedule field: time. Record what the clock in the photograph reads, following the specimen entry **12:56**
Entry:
**8:10**
